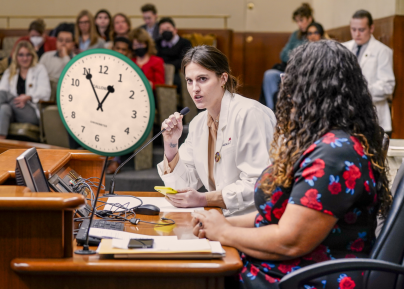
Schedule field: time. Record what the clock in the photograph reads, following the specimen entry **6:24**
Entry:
**12:55**
